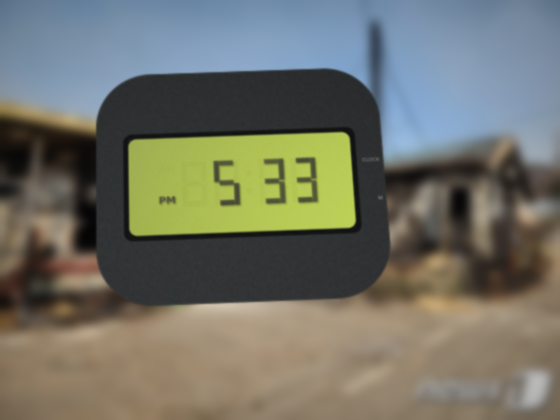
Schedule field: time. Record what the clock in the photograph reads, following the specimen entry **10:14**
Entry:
**5:33**
